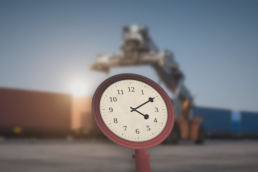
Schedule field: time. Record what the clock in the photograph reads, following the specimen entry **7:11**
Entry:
**4:10**
